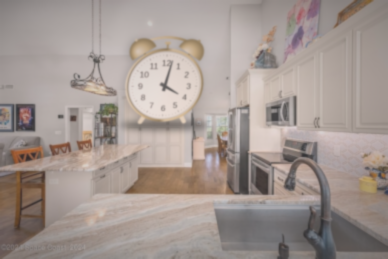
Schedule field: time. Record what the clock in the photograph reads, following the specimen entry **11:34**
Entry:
**4:02**
